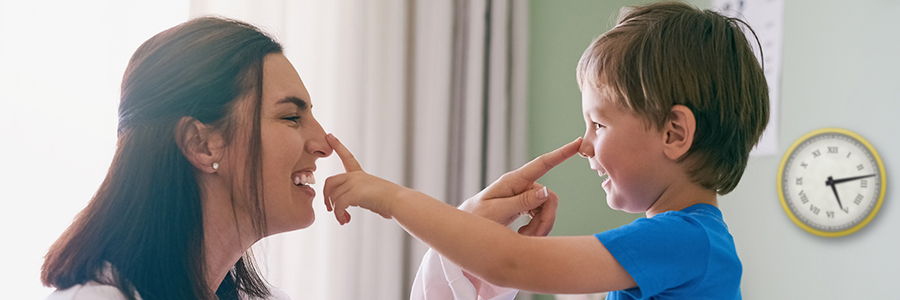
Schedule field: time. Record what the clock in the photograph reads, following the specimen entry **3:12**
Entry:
**5:13**
